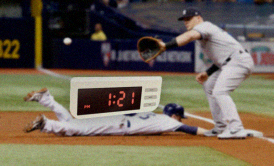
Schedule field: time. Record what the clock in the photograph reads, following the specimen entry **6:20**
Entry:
**1:21**
